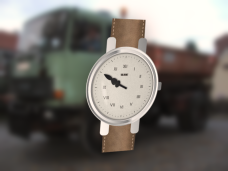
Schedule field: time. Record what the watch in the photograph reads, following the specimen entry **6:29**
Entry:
**9:50**
